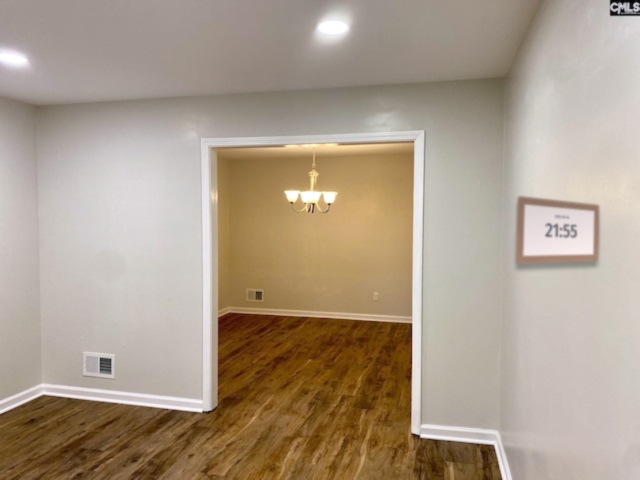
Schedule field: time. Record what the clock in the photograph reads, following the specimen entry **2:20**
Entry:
**21:55**
